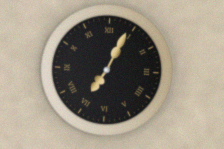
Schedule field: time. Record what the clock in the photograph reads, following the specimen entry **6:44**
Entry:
**7:04**
